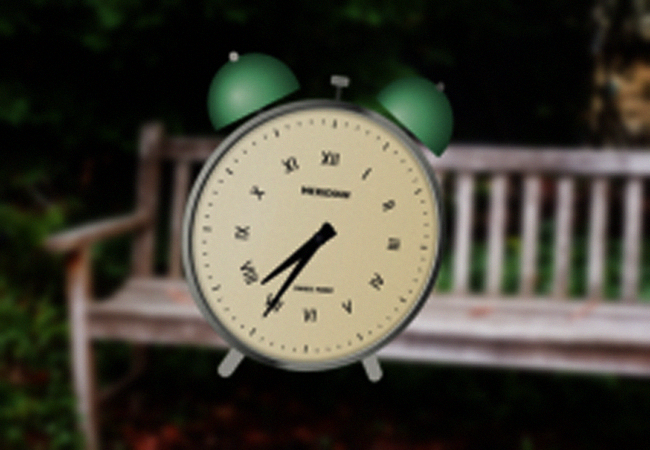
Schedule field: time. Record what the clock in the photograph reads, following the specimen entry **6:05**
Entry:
**7:35**
